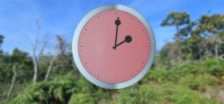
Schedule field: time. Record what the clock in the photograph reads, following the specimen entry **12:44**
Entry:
**2:01**
